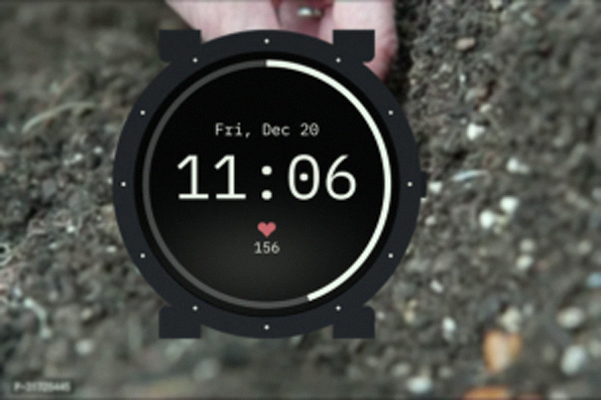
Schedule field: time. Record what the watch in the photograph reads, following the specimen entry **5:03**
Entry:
**11:06**
